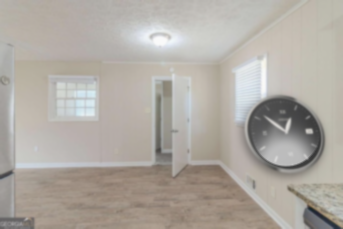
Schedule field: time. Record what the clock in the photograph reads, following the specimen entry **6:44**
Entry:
**12:52**
